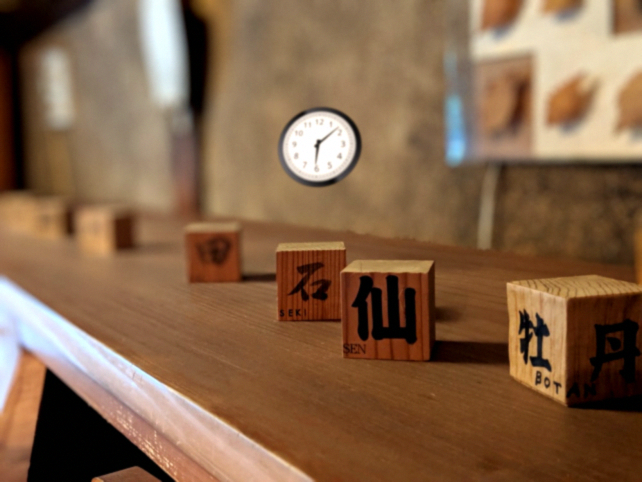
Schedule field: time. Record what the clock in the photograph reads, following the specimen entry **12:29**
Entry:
**6:08**
